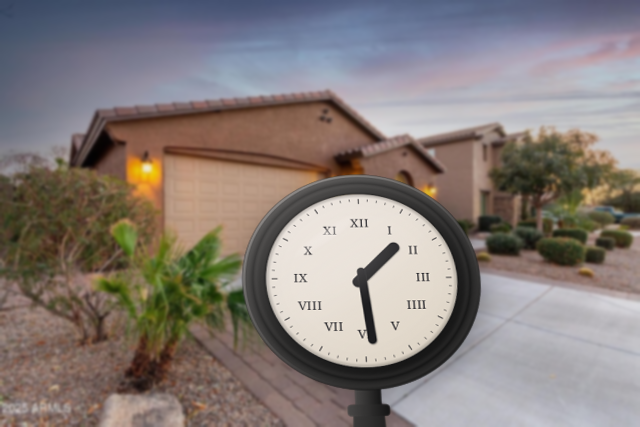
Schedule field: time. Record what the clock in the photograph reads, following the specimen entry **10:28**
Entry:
**1:29**
